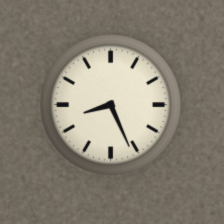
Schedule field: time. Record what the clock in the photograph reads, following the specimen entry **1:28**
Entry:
**8:26**
